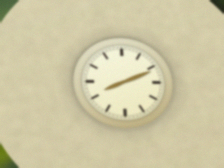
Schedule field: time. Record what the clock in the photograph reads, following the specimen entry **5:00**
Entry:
**8:11**
